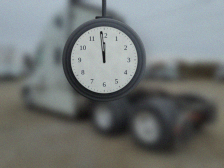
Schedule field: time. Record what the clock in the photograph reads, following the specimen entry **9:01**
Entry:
**11:59**
